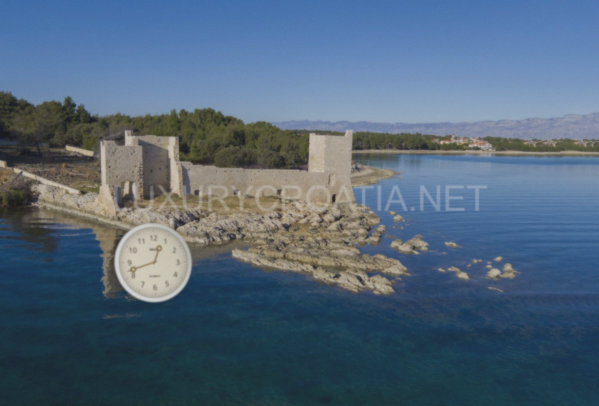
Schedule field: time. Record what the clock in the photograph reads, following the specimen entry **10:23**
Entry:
**12:42**
